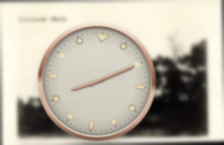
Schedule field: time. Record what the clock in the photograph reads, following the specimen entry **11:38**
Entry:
**8:10**
